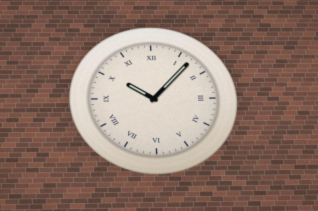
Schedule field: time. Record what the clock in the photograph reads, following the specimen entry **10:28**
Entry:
**10:07**
